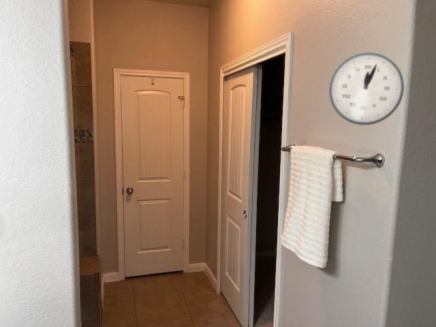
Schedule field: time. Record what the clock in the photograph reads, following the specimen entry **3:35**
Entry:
**12:03**
